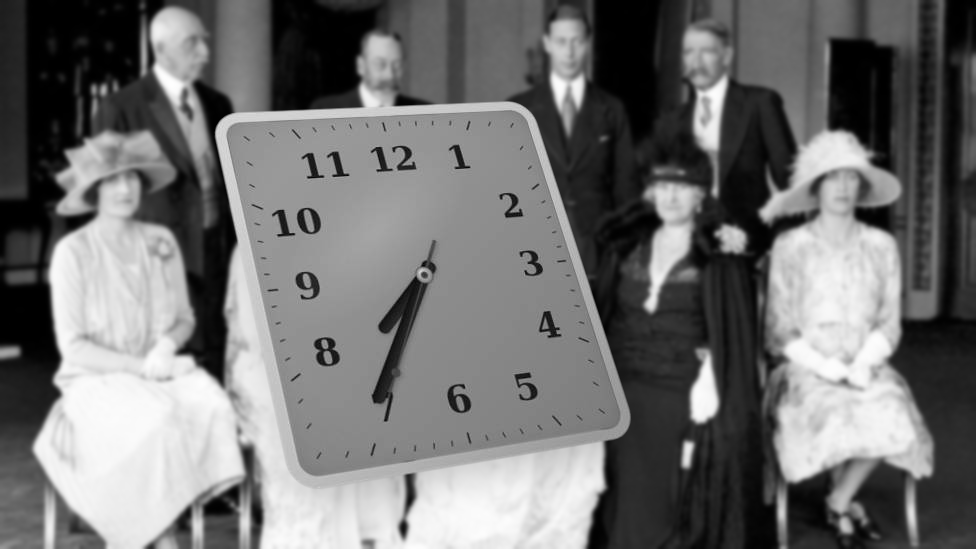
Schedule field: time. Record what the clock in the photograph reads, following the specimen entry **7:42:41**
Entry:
**7:35:35**
